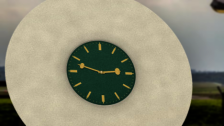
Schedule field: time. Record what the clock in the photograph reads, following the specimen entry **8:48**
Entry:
**2:48**
